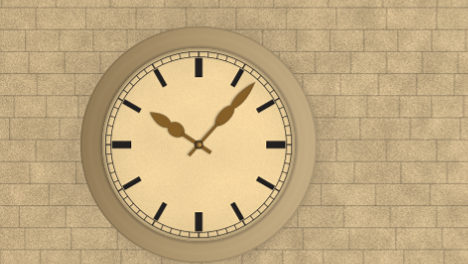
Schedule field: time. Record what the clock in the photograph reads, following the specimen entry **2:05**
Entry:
**10:07**
